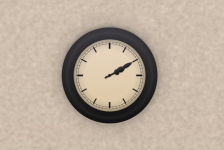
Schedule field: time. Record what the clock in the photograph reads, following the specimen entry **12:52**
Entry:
**2:10**
